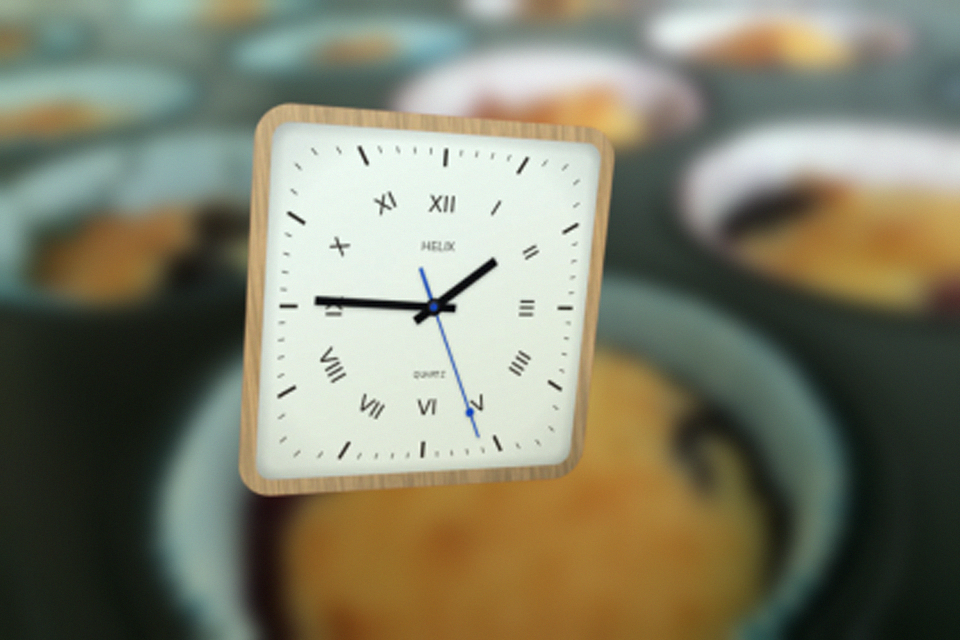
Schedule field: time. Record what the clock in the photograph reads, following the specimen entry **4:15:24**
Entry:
**1:45:26**
